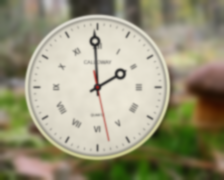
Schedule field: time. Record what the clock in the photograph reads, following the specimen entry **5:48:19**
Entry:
**1:59:28**
